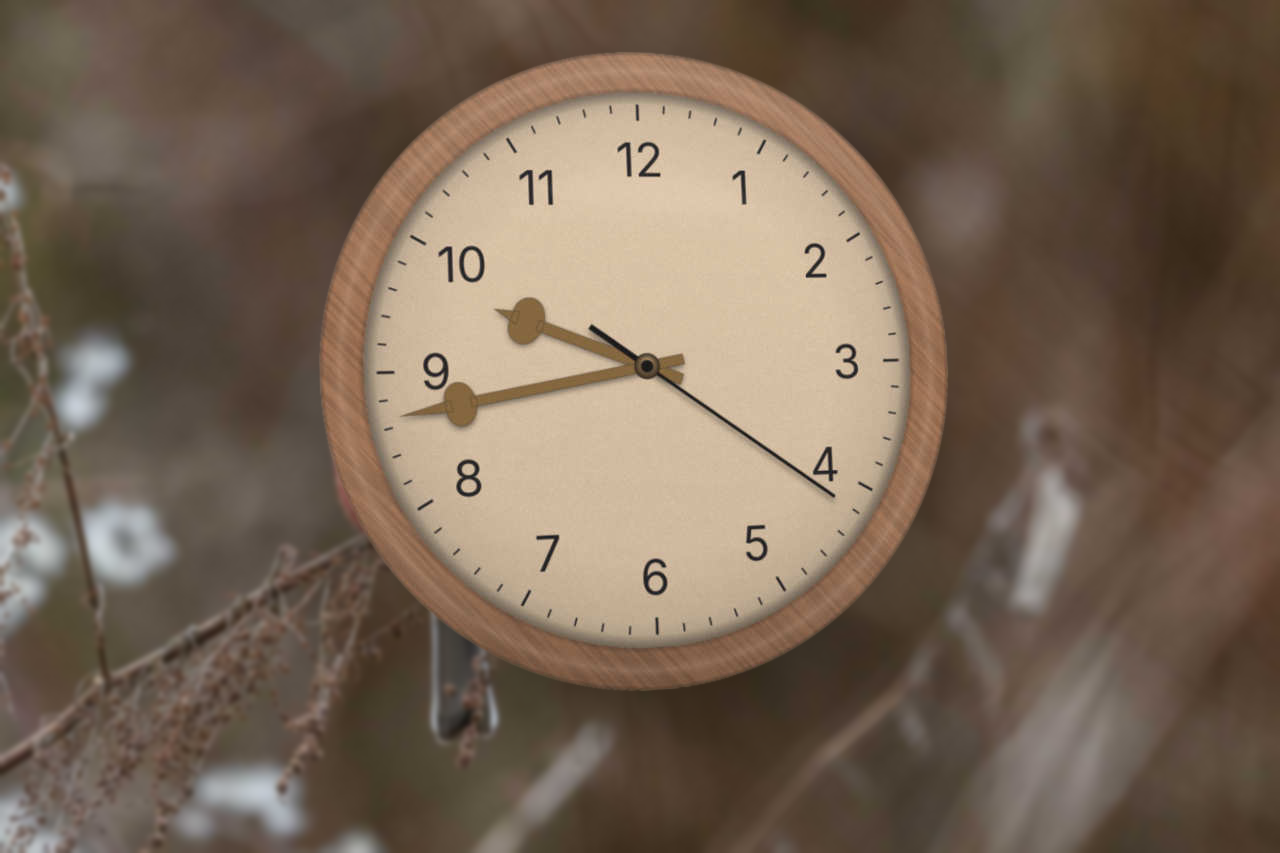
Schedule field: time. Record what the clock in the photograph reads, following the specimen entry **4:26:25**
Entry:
**9:43:21**
